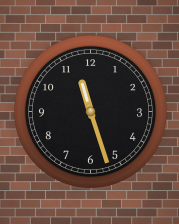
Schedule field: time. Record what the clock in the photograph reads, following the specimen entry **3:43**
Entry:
**11:27**
